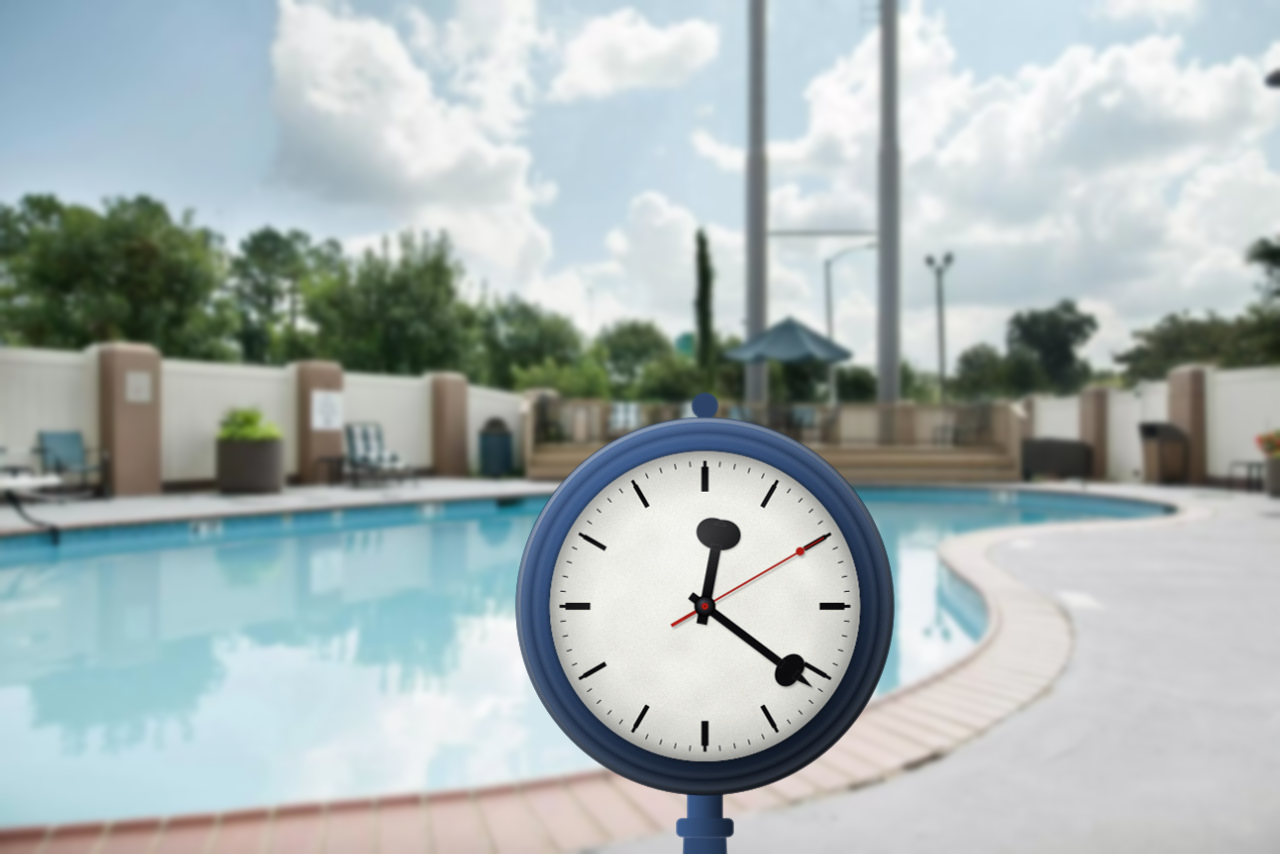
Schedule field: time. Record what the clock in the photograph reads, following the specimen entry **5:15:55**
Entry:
**12:21:10**
